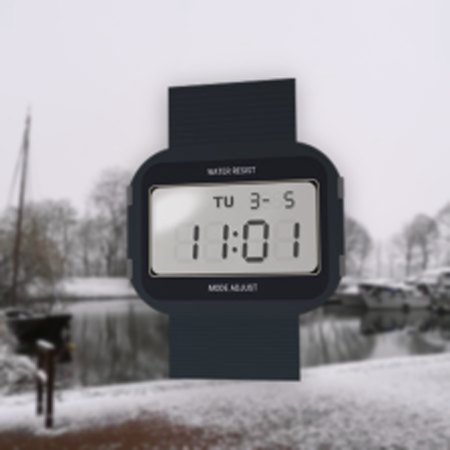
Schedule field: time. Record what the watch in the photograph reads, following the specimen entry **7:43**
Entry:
**11:01**
